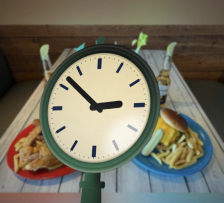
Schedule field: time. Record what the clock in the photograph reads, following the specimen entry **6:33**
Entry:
**2:52**
